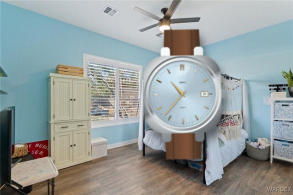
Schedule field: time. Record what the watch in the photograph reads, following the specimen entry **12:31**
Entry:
**10:37**
